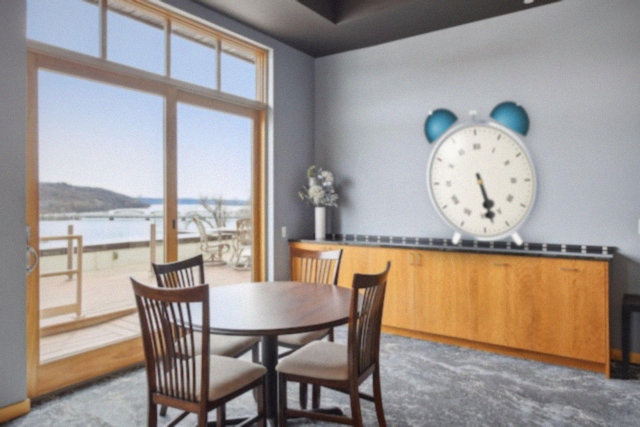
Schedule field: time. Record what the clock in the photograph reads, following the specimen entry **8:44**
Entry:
**5:28**
